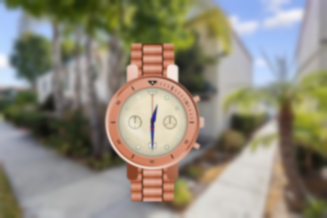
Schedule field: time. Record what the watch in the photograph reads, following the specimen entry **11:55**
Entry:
**12:30**
